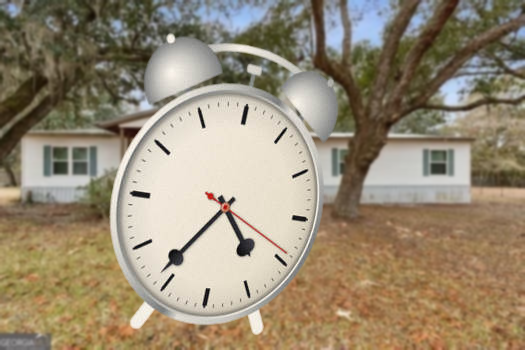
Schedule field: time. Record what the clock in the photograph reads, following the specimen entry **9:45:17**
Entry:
**4:36:19**
